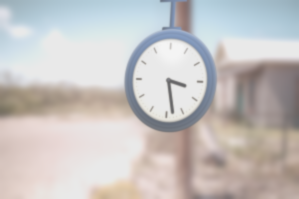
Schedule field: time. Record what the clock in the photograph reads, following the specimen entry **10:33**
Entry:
**3:28**
